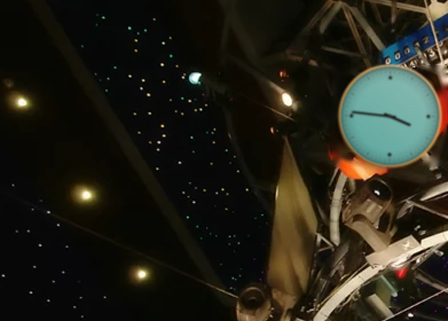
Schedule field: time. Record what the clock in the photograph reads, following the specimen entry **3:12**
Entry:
**3:46**
